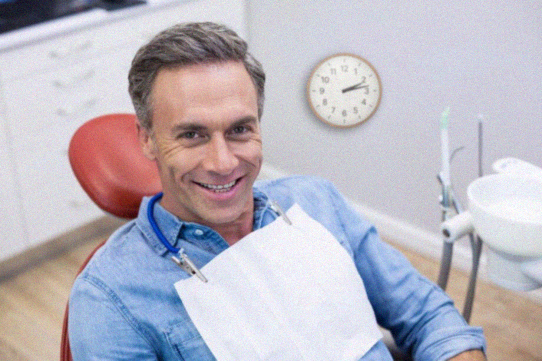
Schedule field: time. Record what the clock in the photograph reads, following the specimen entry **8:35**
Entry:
**2:13**
